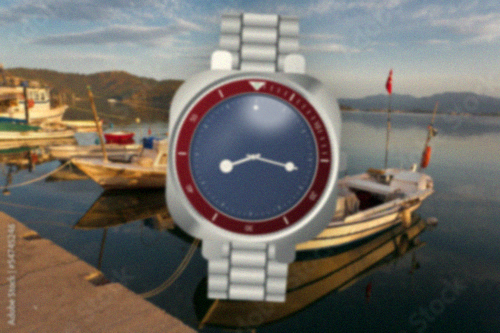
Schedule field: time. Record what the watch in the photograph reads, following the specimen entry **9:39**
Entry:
**8:17**
